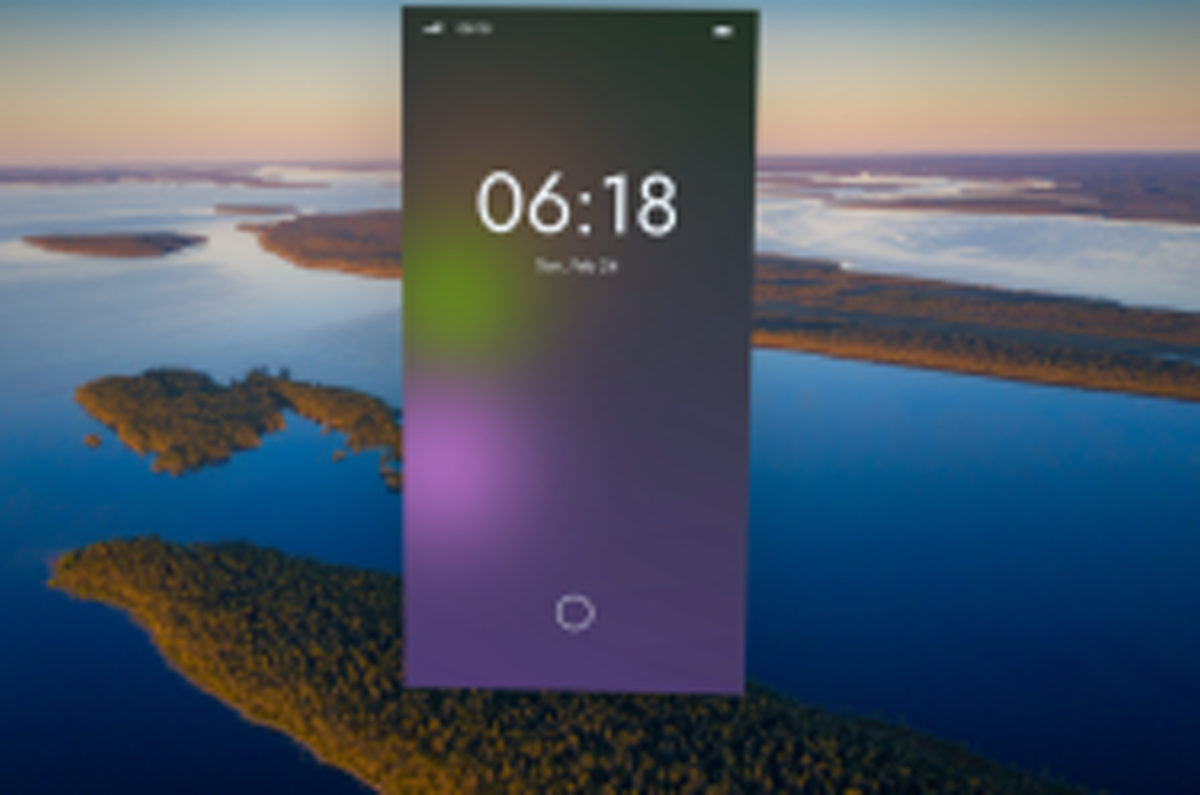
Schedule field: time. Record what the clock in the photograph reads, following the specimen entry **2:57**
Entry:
**6:18**
